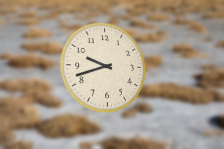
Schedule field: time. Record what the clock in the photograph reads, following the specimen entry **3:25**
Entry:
**9:42**
